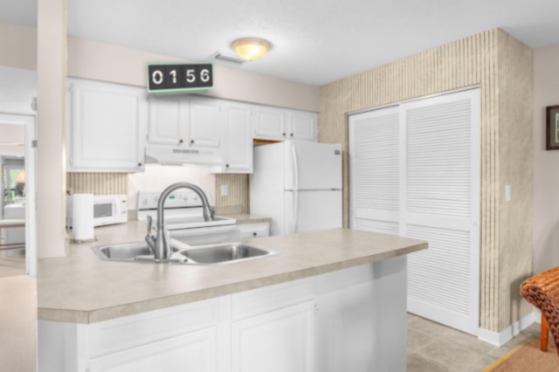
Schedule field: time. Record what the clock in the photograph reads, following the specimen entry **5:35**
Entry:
**1:56**
